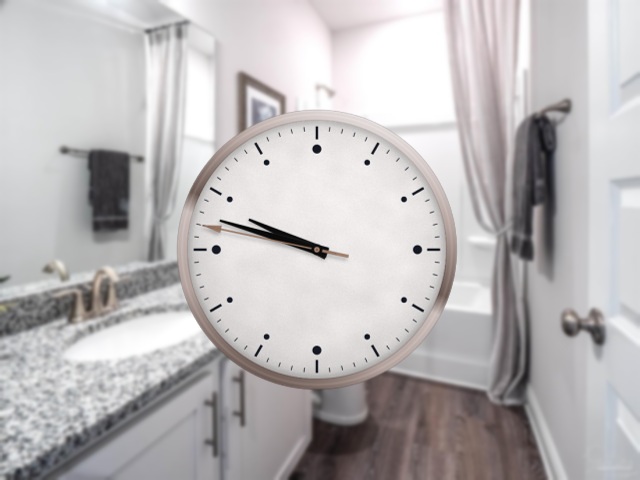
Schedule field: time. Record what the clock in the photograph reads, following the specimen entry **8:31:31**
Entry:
**9:47:47**
